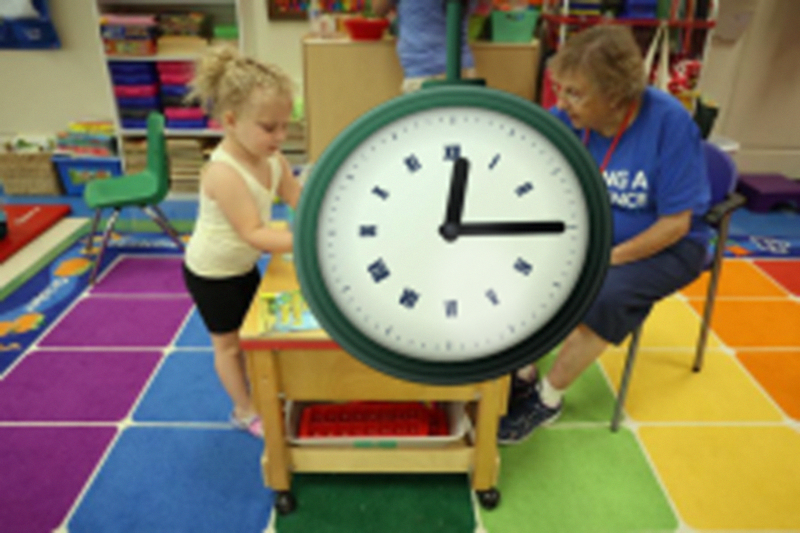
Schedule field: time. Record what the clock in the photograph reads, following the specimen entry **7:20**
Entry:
**12:15**
